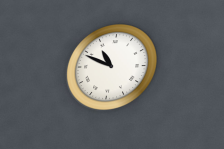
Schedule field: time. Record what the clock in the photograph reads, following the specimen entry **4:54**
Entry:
**10:49**
